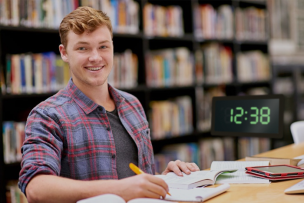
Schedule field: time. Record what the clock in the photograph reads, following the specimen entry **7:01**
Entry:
**12:38**
